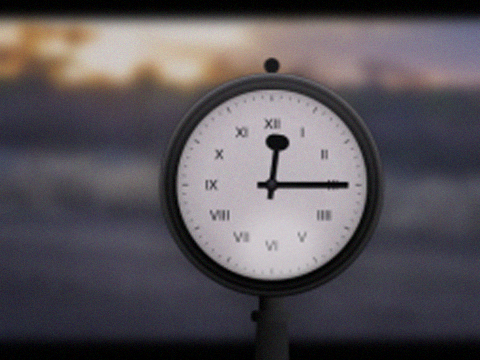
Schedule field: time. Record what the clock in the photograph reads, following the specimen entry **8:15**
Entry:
**12:15**
